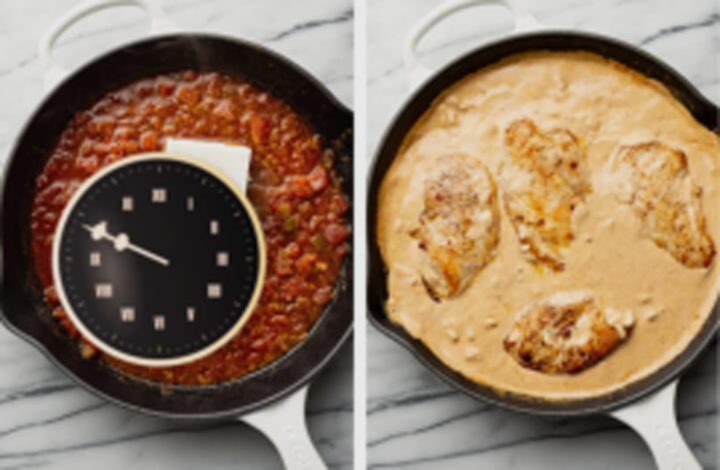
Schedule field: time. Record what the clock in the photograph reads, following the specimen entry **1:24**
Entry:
**9:49**
